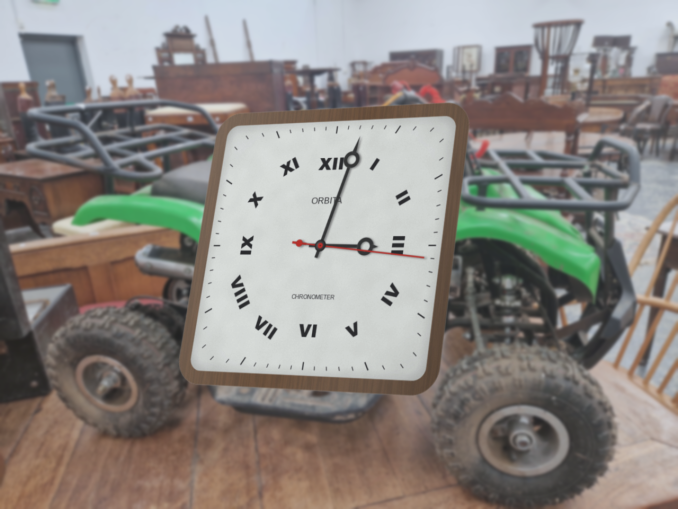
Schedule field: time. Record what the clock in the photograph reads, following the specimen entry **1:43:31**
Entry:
**3:02:16**
